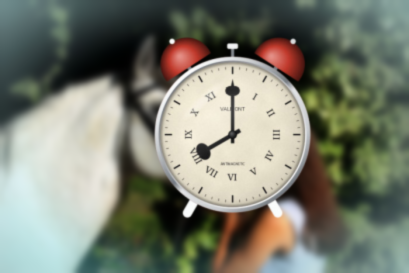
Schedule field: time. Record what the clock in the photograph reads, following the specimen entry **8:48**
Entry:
**8:00**
